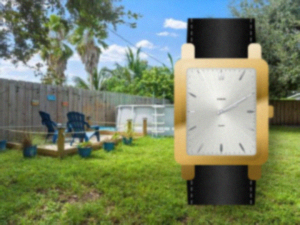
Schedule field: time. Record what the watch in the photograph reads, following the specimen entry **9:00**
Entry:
**2:10**
